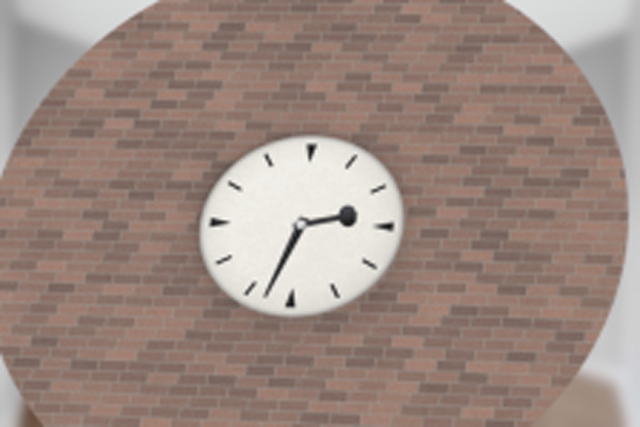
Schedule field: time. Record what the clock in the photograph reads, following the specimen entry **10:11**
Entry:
**2:33**
